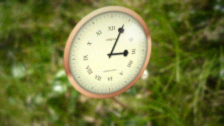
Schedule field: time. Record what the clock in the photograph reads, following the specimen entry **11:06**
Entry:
**3:04**
